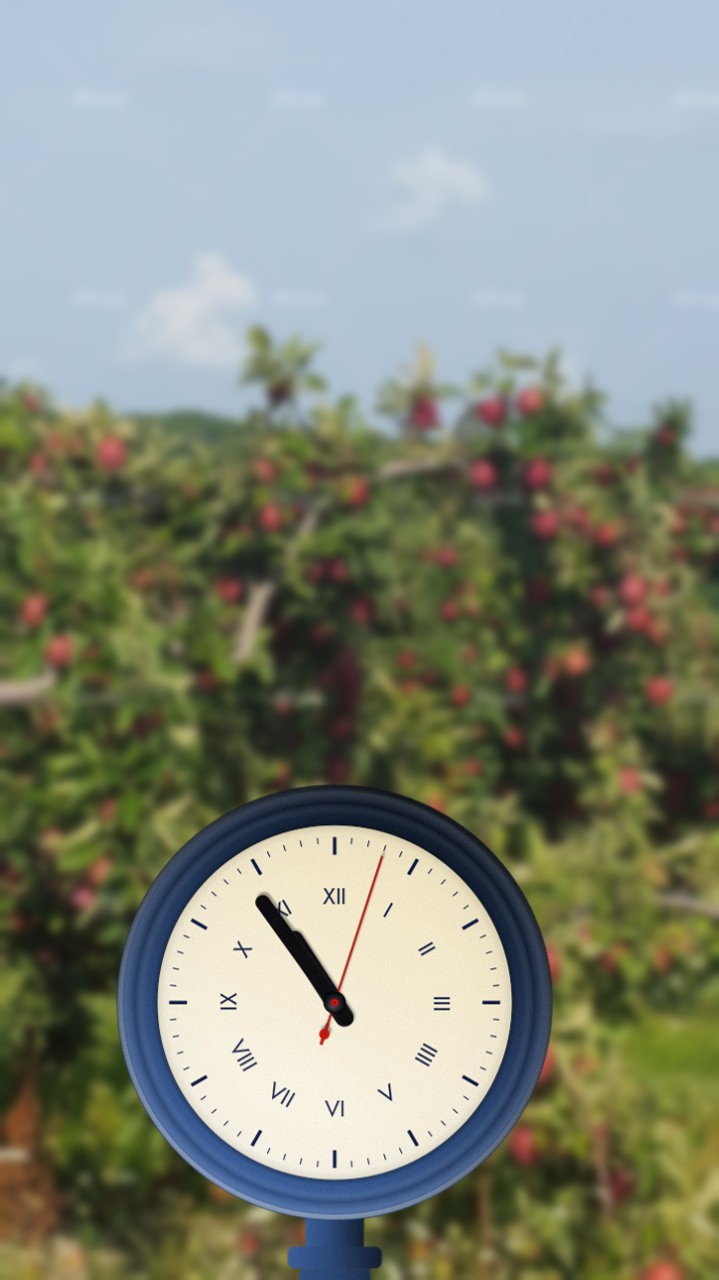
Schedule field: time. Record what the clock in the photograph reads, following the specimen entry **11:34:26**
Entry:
**10:54:03**
